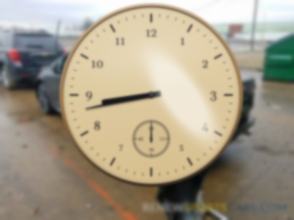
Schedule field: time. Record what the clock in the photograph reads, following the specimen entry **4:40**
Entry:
**8:43**
